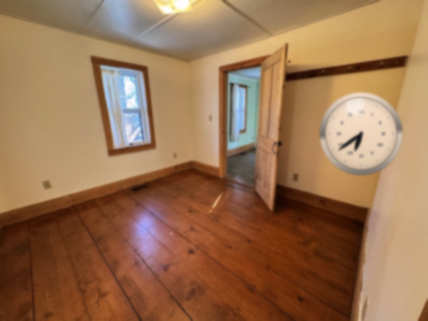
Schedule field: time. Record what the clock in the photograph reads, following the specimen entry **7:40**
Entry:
**6:39**
